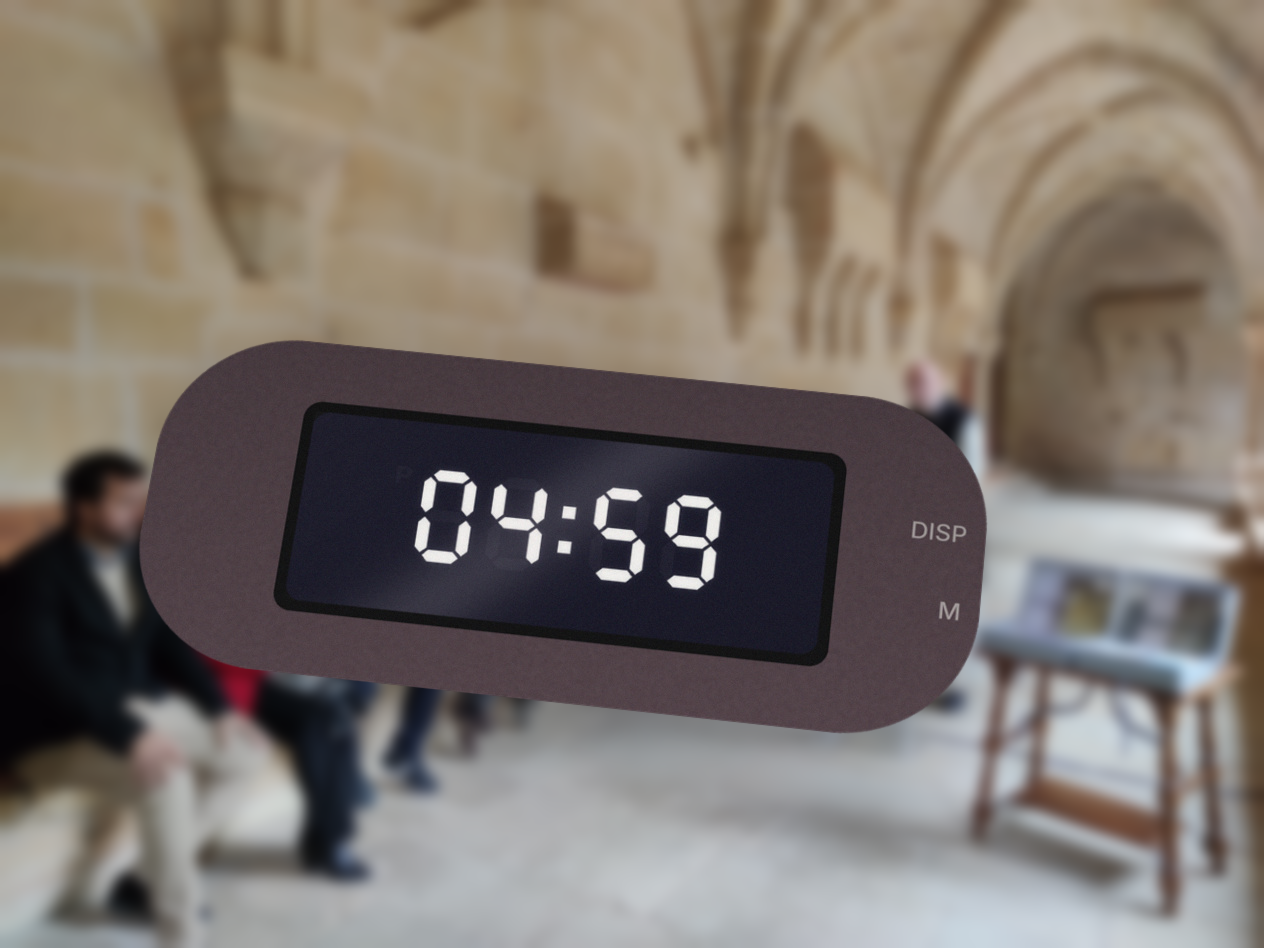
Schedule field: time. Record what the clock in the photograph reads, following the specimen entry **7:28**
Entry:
**4:59**
